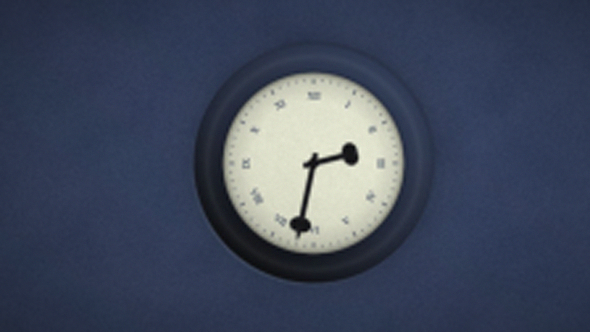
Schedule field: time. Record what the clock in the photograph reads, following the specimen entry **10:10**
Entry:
**2:32**
